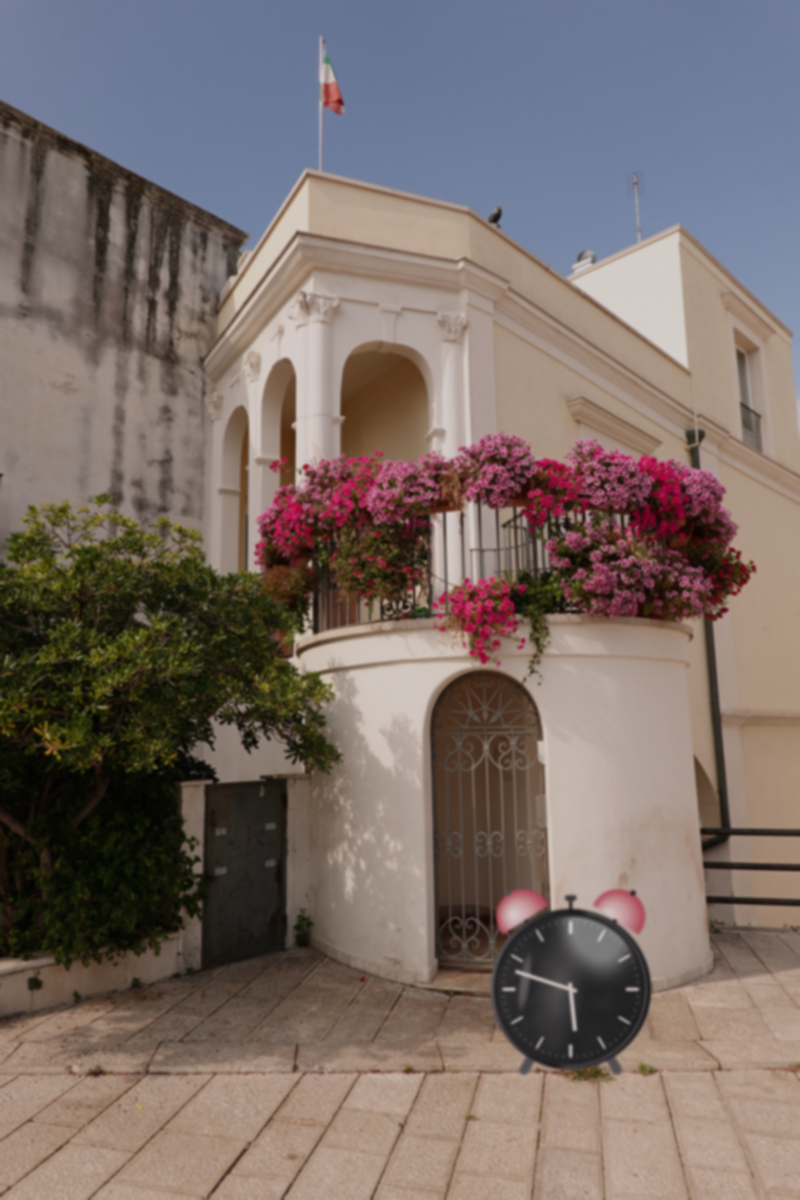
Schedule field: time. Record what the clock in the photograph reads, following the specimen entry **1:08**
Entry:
**5:48**
